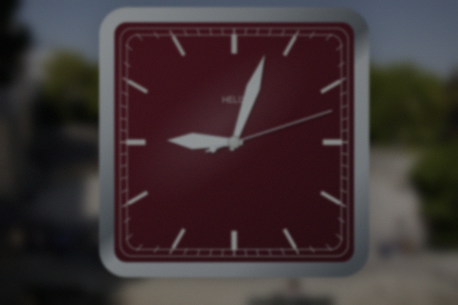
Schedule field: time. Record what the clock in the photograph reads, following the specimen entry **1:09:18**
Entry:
**9:03:12**
